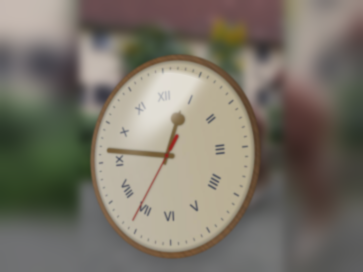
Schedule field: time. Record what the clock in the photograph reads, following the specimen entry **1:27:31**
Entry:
**12:46:36**
